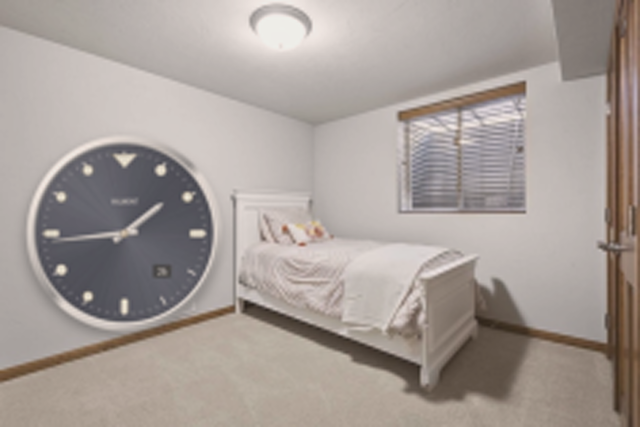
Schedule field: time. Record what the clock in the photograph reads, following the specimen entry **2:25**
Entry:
**1:44**
